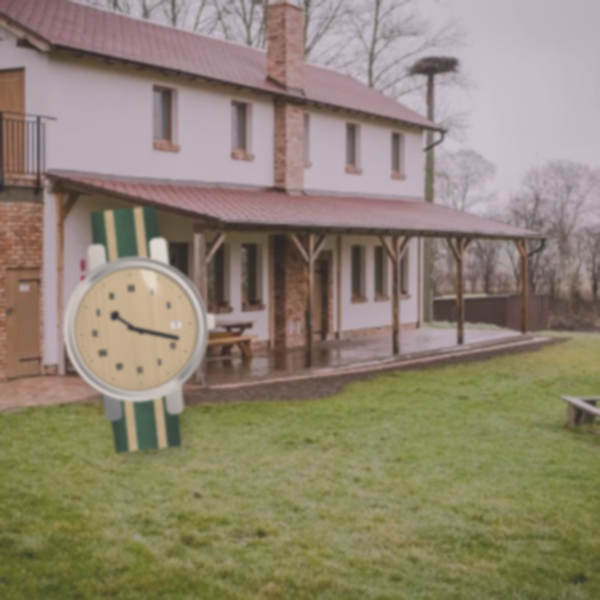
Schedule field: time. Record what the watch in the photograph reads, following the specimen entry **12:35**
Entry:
**10:18**
